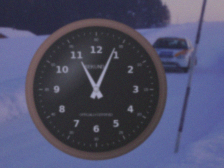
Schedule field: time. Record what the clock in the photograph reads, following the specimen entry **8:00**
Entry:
**11:04**
